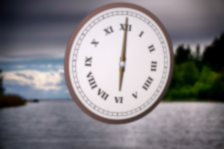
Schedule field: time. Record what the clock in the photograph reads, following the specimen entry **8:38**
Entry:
**6:00**
